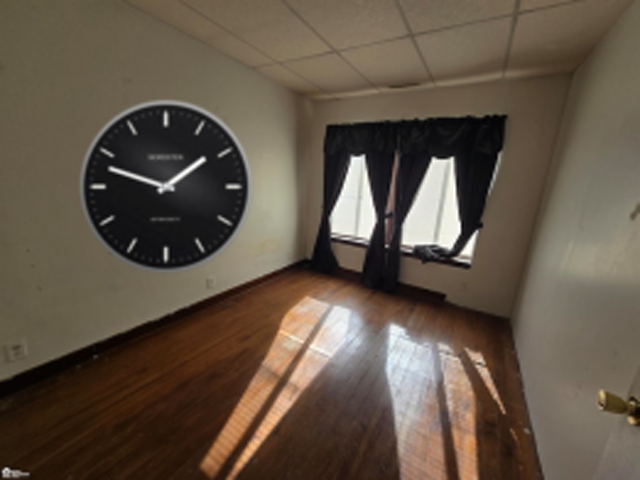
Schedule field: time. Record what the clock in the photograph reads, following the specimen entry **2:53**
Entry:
**1:48**
